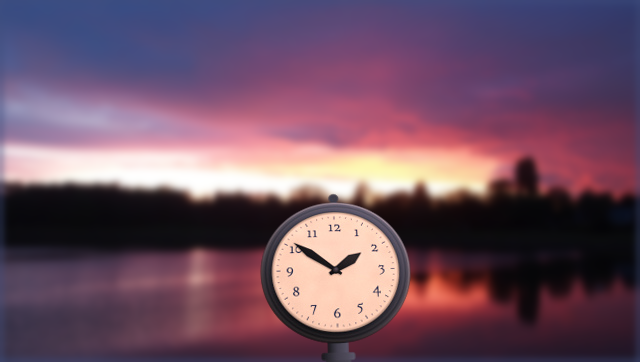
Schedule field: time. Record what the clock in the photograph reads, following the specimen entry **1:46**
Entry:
**1:51**
